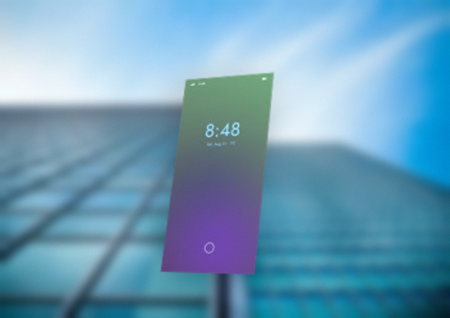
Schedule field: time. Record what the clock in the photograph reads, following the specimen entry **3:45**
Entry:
**8:48**
